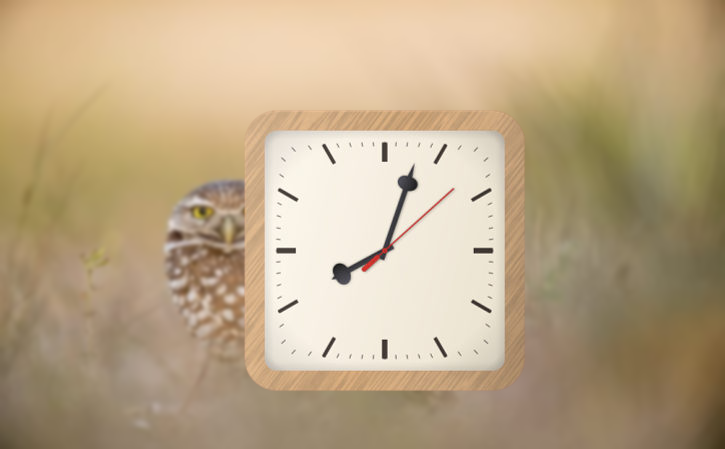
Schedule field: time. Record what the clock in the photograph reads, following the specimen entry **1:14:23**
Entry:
**8:03:08**
